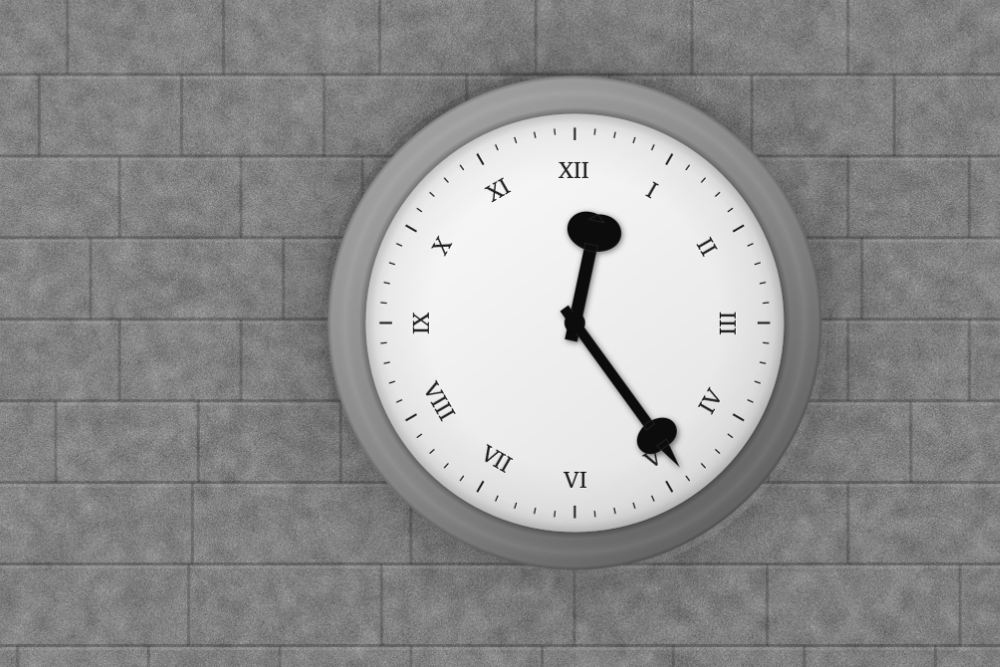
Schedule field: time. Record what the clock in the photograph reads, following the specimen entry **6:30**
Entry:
**12:24**
